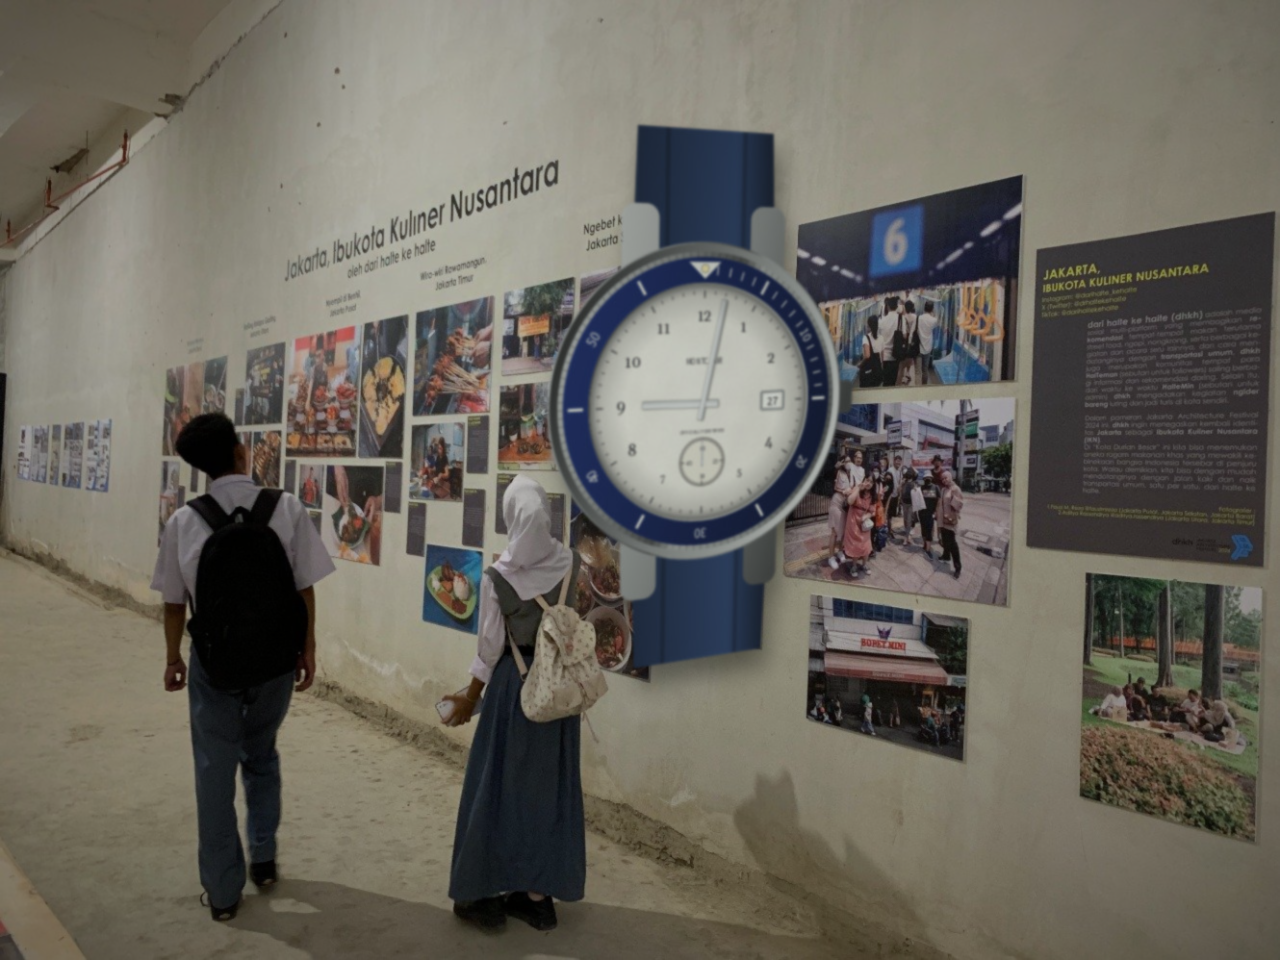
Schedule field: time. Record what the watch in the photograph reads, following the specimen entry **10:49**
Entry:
**9:02**
